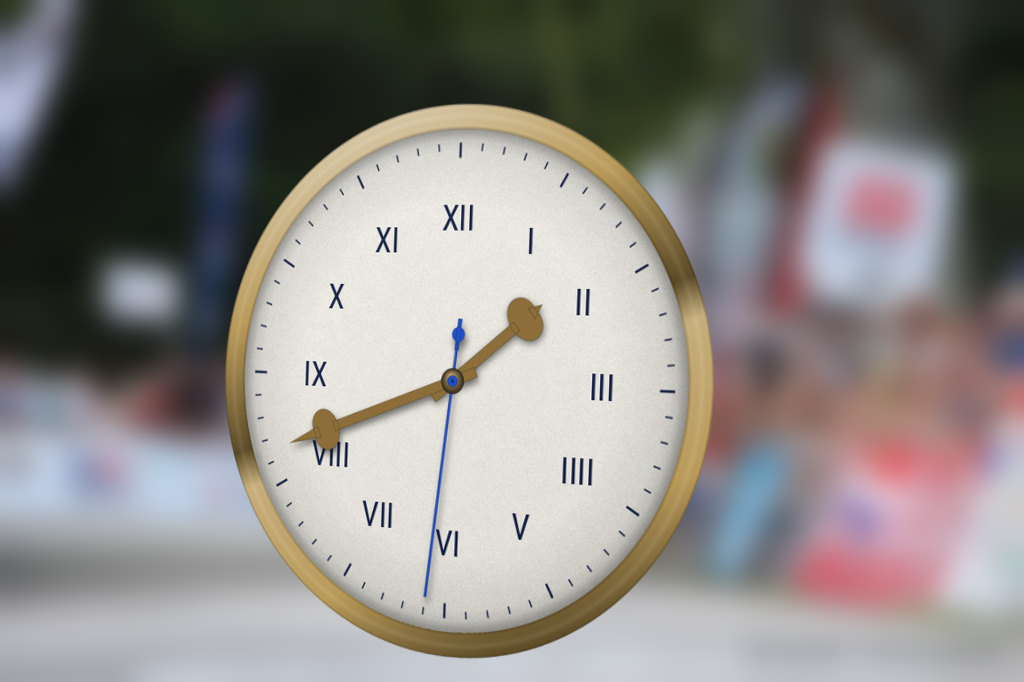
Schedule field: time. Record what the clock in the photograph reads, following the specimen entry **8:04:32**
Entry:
**1:41:31**
